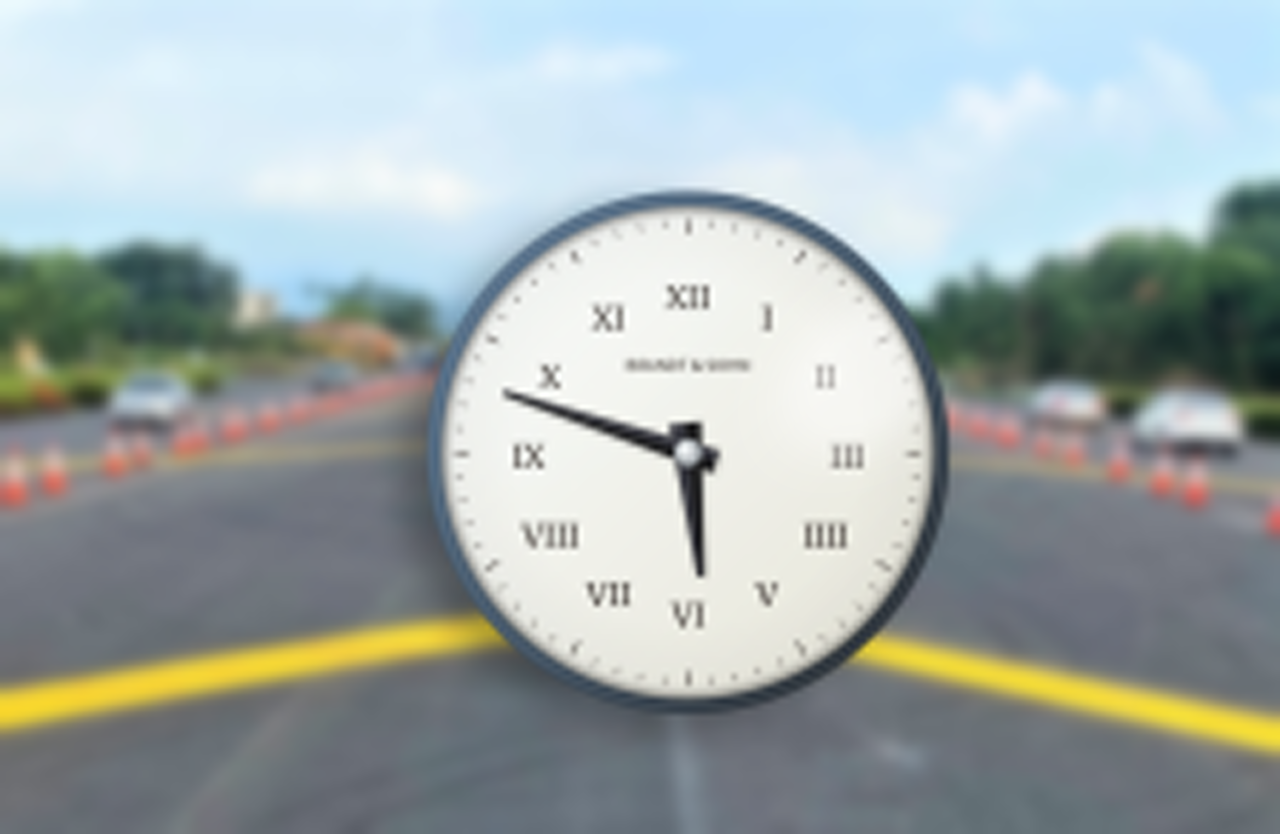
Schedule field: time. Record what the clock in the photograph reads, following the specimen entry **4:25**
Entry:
**5:48**
